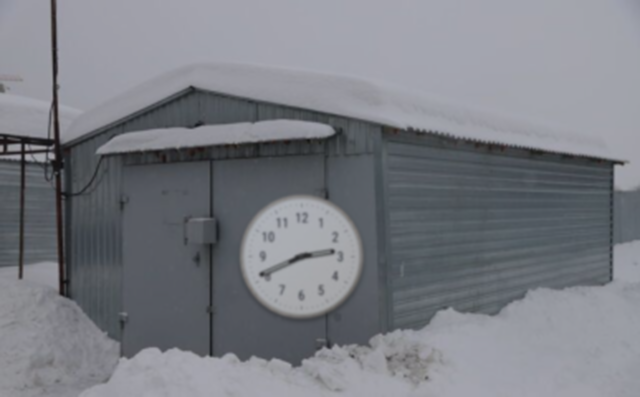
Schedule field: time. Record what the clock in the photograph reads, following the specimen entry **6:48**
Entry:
**2:41**
